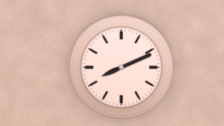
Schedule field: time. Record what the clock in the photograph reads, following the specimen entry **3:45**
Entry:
**8:11**
